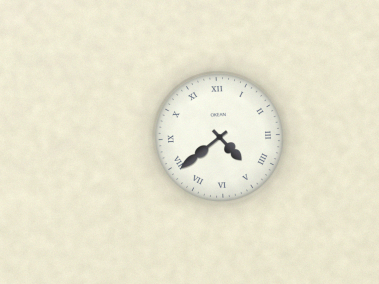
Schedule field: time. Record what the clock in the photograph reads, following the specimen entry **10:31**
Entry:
**4:39**
